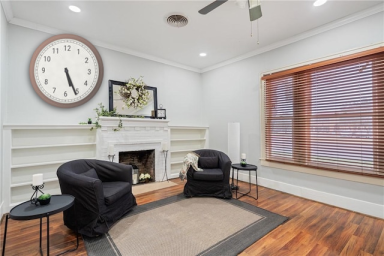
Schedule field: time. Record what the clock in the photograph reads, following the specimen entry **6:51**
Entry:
**5:26**
